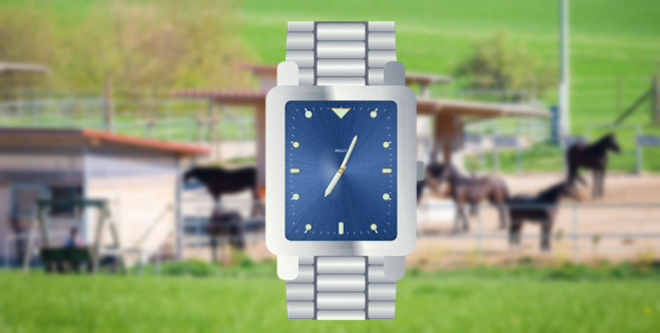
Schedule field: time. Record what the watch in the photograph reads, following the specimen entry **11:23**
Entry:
**7:04**
